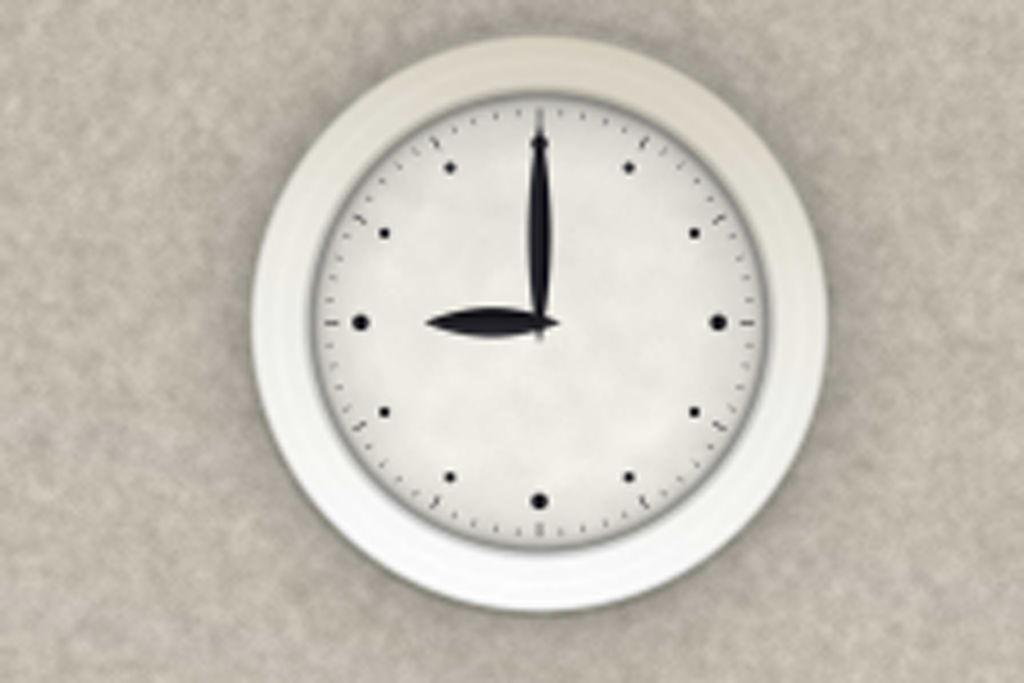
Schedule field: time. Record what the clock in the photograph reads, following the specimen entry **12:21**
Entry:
**9:00**
